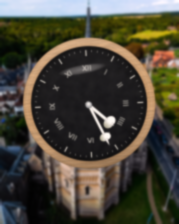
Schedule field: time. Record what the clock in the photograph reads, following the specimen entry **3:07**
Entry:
**4:26**
